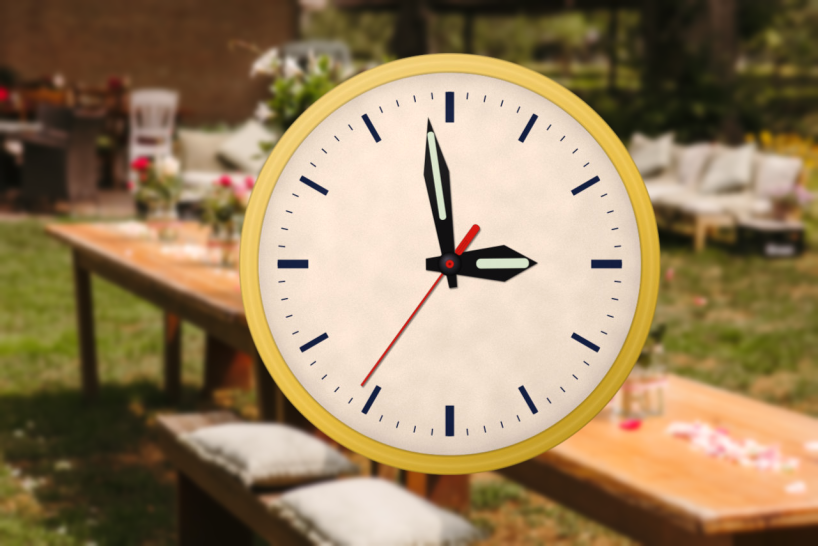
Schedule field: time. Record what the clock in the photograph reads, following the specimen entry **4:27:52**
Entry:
**2:58:36**
